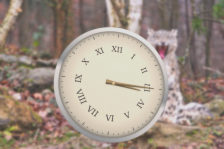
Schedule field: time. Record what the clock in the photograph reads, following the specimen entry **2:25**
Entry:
**3:15**
